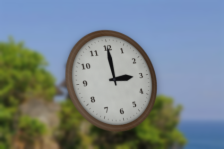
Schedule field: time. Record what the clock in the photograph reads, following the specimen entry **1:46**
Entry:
**3:00**
